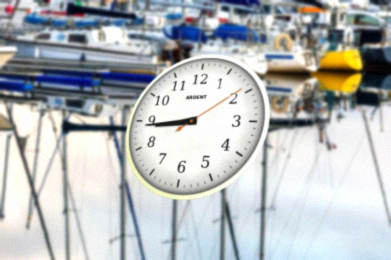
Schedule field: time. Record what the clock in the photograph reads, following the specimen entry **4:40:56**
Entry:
**8:44:09**
